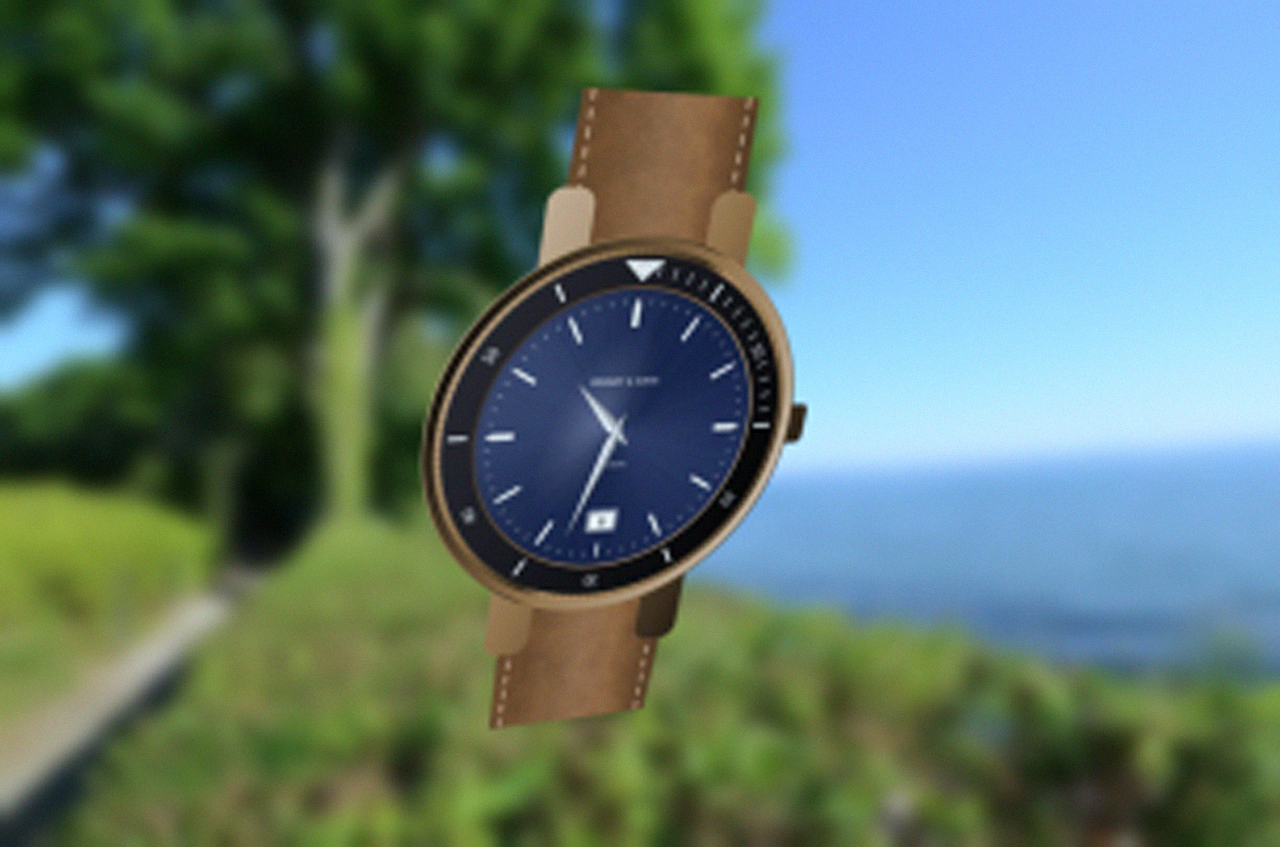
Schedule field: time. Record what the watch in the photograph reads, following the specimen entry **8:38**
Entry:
**10:33**
